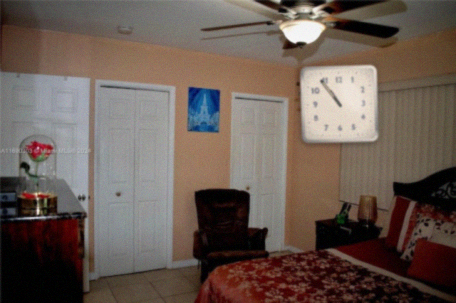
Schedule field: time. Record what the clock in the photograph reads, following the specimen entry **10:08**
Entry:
**10:54**
